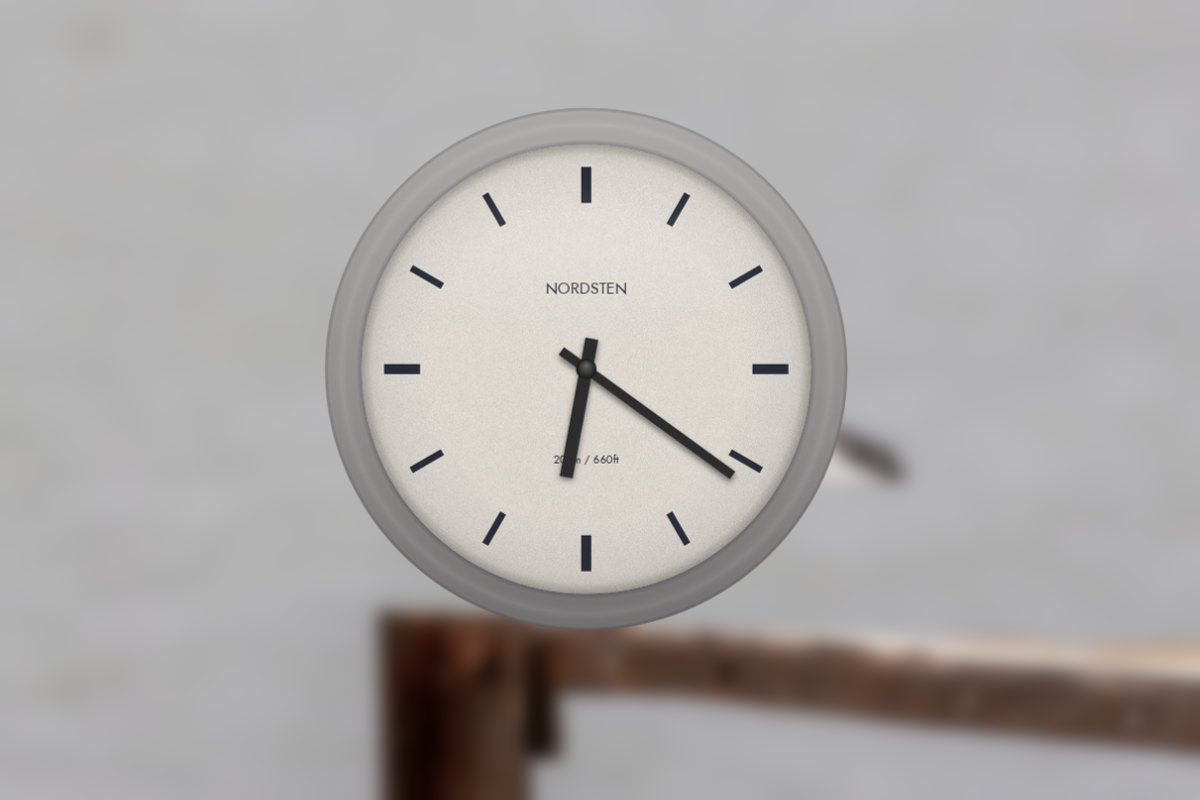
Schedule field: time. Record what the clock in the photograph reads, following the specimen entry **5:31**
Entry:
**6:21**
